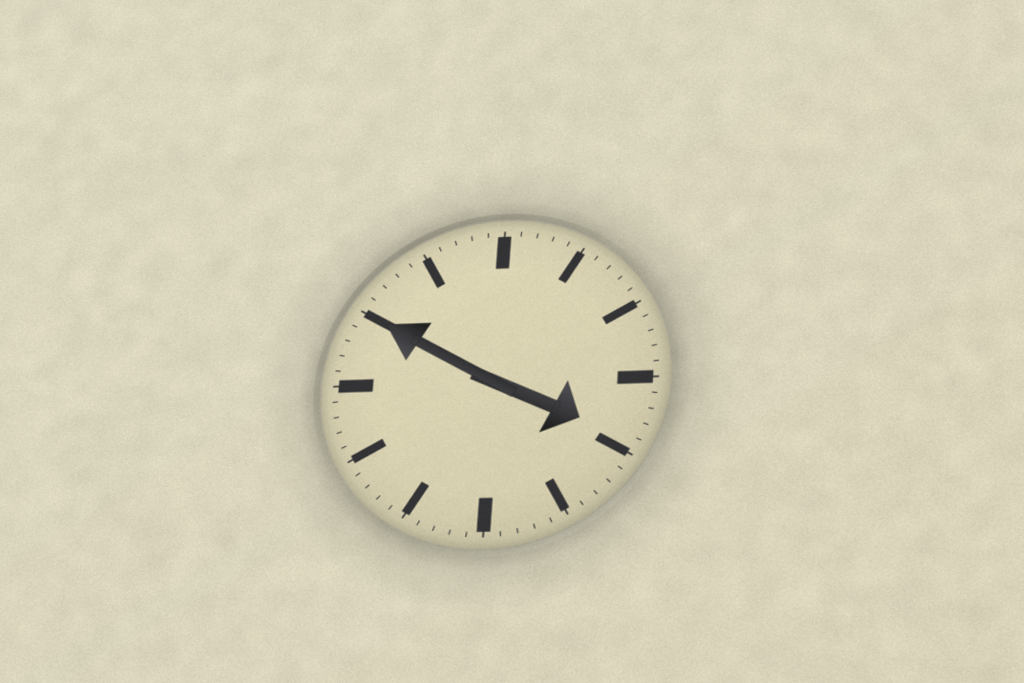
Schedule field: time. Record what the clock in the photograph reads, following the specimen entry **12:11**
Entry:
**3:50**
